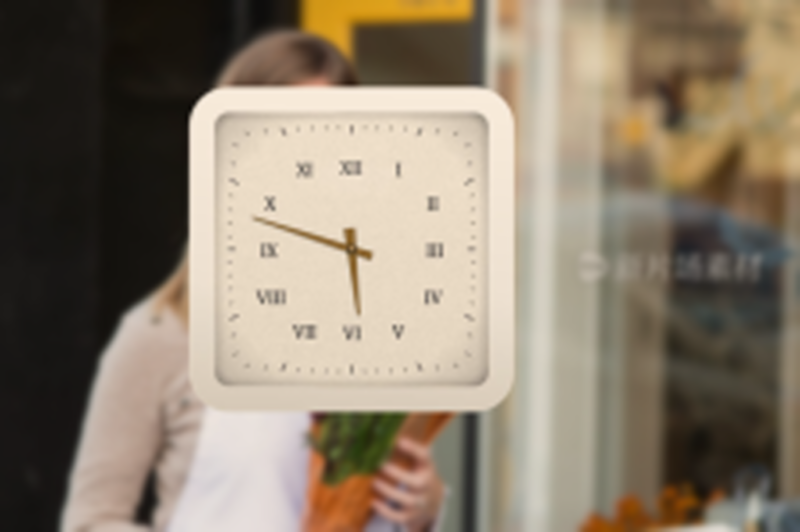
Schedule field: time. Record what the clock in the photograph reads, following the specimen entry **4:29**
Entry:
**5:48**
